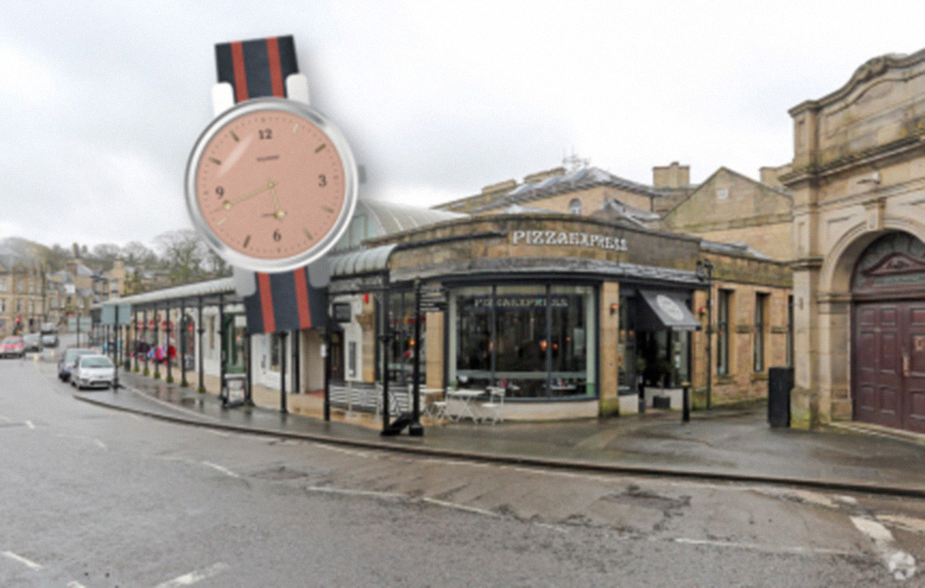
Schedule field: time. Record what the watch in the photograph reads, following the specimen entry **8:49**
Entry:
**5:42**
